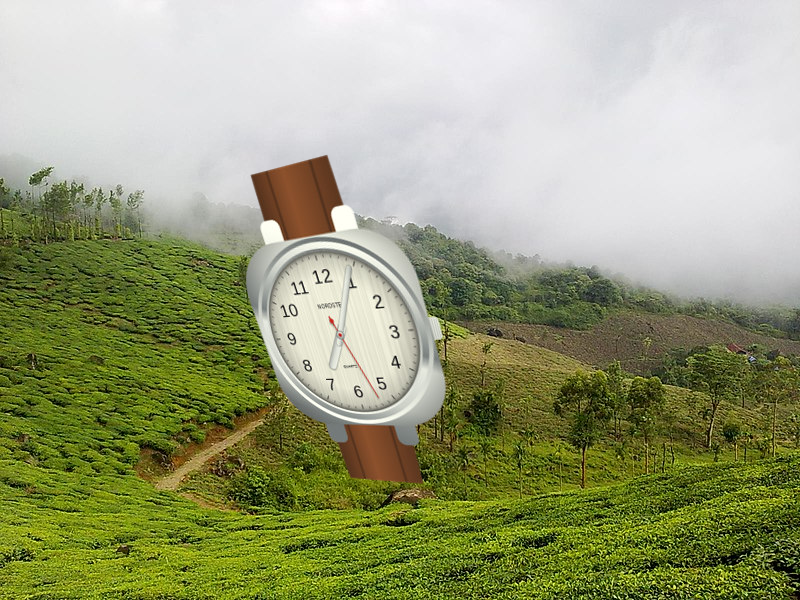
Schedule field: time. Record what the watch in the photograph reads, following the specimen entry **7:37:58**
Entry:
**7:04:27**
